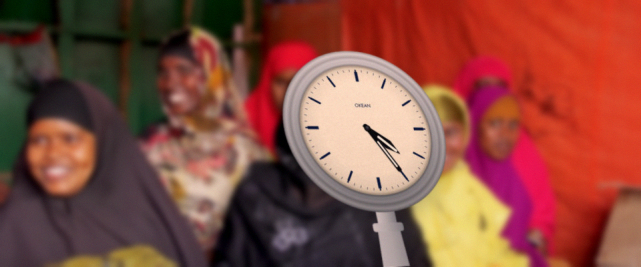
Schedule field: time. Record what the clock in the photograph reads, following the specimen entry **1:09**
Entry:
**4:25**
